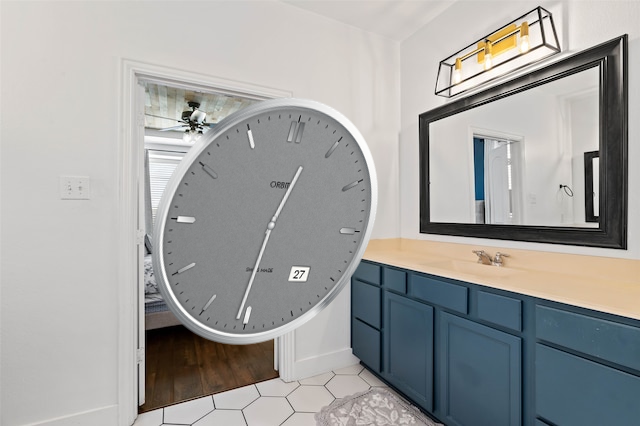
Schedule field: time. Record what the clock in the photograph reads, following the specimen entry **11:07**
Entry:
**12:31**
